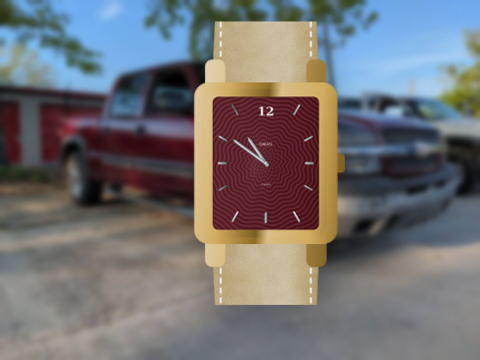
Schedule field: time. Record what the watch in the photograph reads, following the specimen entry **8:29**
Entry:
**10:51**
